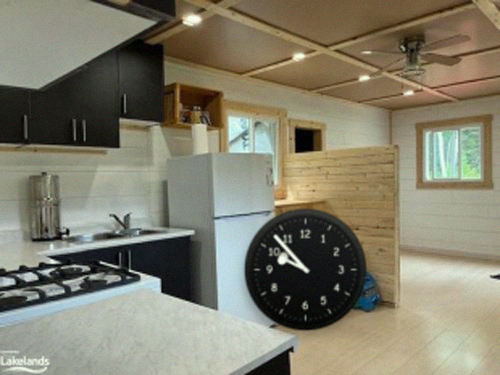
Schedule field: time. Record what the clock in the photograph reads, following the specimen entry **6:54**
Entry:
**9:53**
